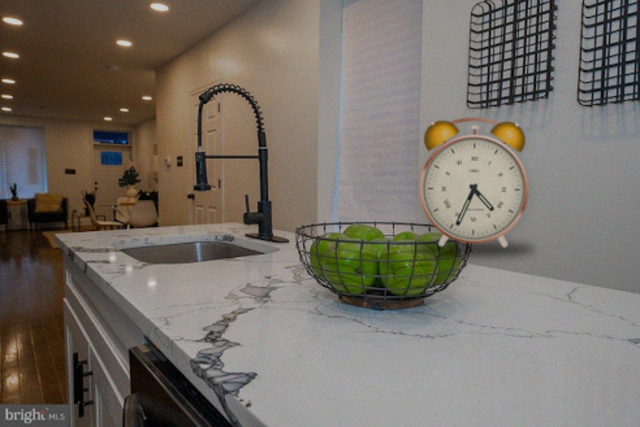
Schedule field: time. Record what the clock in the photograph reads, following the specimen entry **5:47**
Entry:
**4:34**
